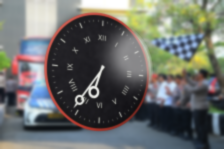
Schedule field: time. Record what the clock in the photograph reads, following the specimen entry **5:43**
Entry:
**6:36**
